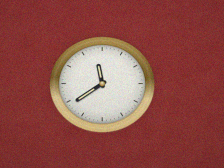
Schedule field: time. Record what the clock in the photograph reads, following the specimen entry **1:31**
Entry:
**11:39**
